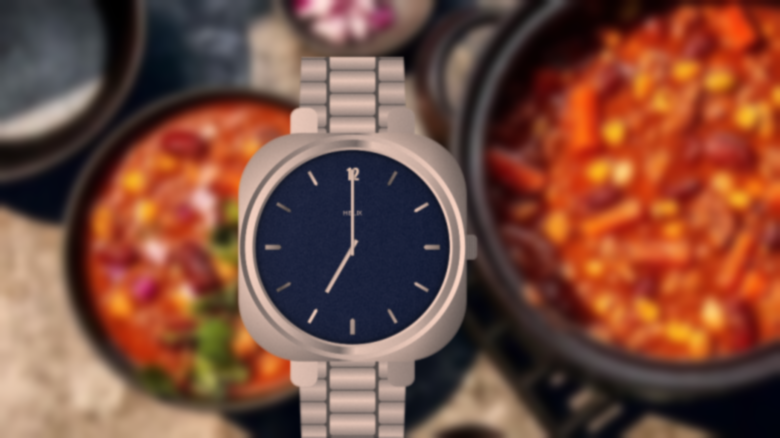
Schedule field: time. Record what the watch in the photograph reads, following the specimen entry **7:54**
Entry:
**7:00**
